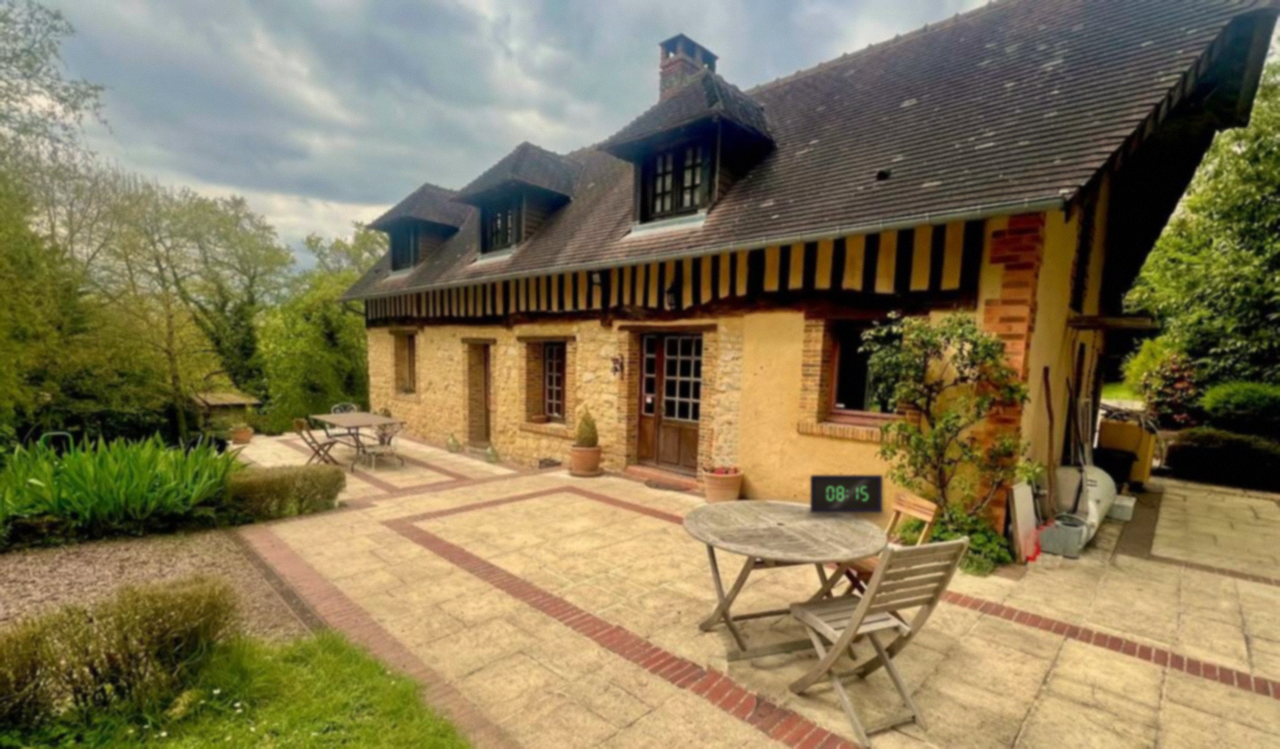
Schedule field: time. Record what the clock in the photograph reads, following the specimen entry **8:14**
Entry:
**8:15**
